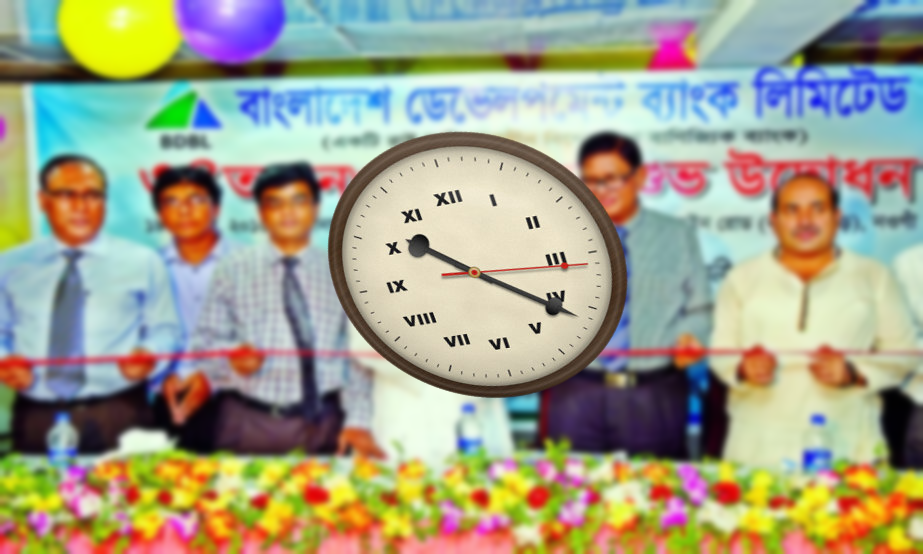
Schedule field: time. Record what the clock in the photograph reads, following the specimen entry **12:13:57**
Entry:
**10:21:16**
